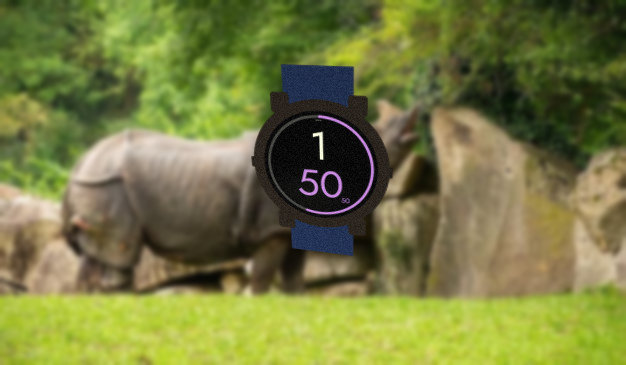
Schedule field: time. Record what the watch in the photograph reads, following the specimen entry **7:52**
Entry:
**1:50**
